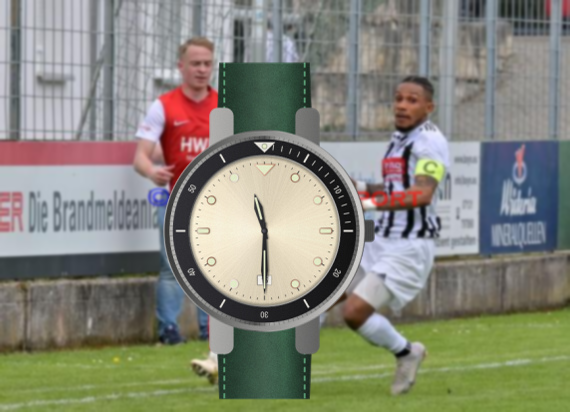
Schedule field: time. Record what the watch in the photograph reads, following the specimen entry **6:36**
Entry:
**11:30**
